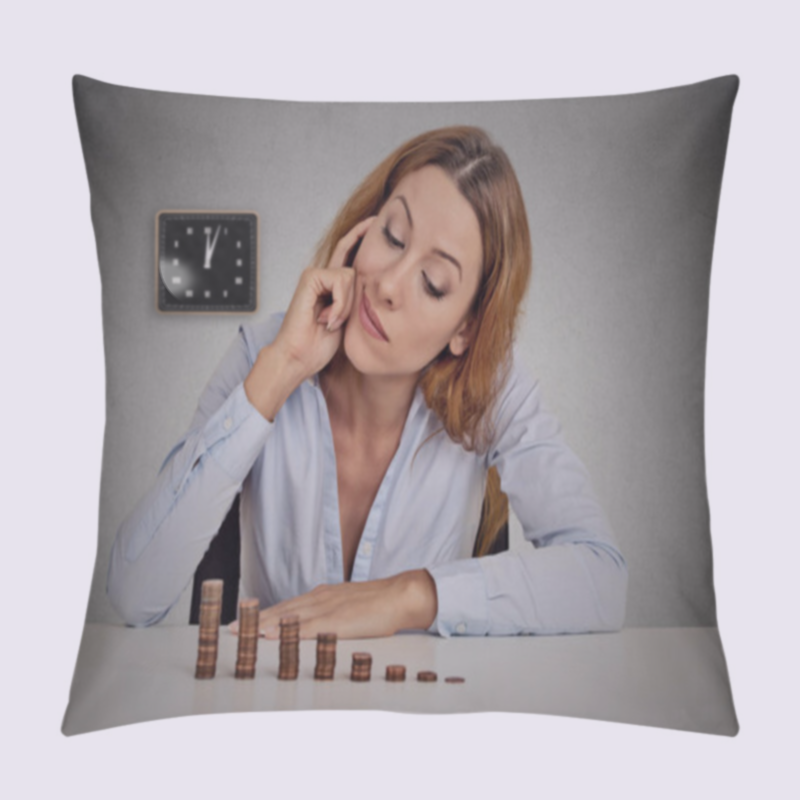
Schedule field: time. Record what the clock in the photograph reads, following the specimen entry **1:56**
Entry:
**12:03**
